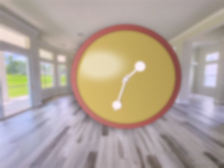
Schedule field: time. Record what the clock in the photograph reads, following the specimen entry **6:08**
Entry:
**1:33**
